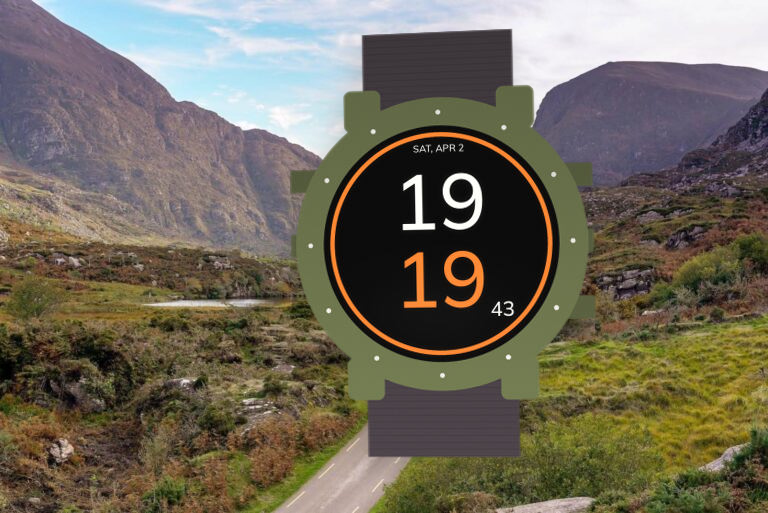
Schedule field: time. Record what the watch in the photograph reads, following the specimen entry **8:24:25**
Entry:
**19:19:43**
